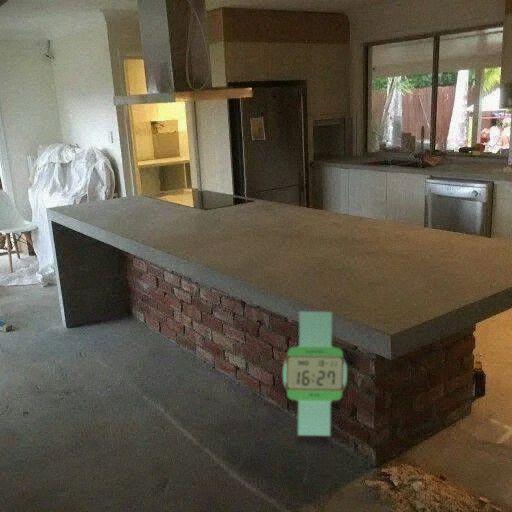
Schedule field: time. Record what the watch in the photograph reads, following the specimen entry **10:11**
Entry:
**16:27**
